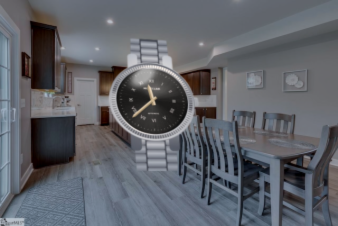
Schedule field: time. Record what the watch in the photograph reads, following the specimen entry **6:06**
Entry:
**11:38**
